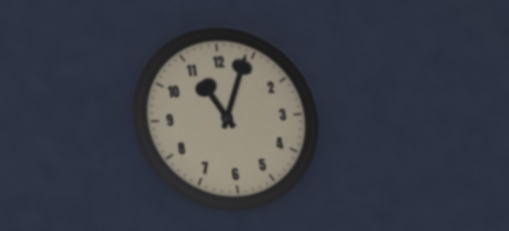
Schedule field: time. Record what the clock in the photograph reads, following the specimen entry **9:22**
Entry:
**11:04**
